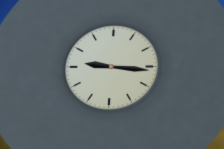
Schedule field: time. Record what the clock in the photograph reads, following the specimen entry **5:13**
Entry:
**9:16**
